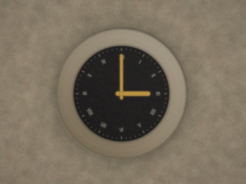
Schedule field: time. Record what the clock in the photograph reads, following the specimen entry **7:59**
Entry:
**3:00**
